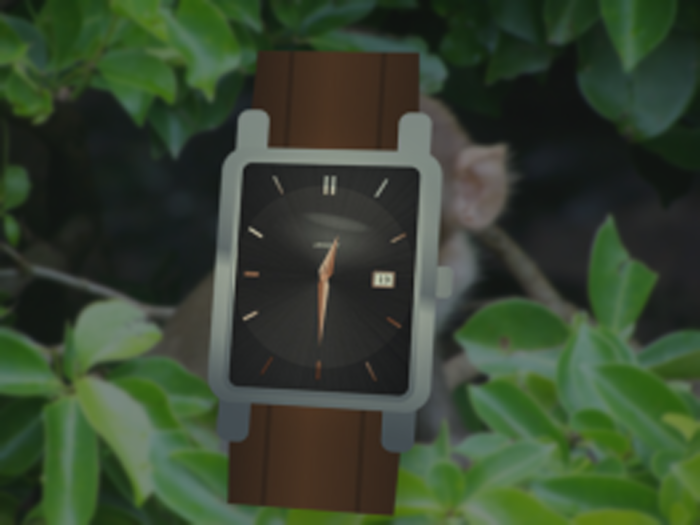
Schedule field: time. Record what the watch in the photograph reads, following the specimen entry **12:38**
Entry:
**12:30**
